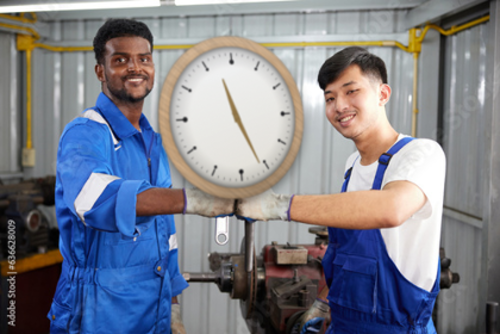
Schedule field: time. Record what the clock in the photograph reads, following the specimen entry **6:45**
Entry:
**11:26**
